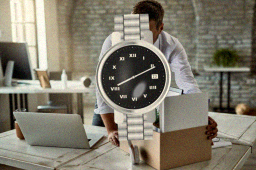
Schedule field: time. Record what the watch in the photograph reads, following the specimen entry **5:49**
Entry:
**8:11**
